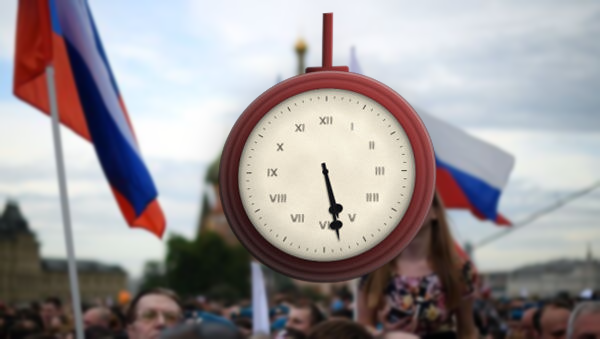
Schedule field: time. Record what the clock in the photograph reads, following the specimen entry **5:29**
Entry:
**5:28**
